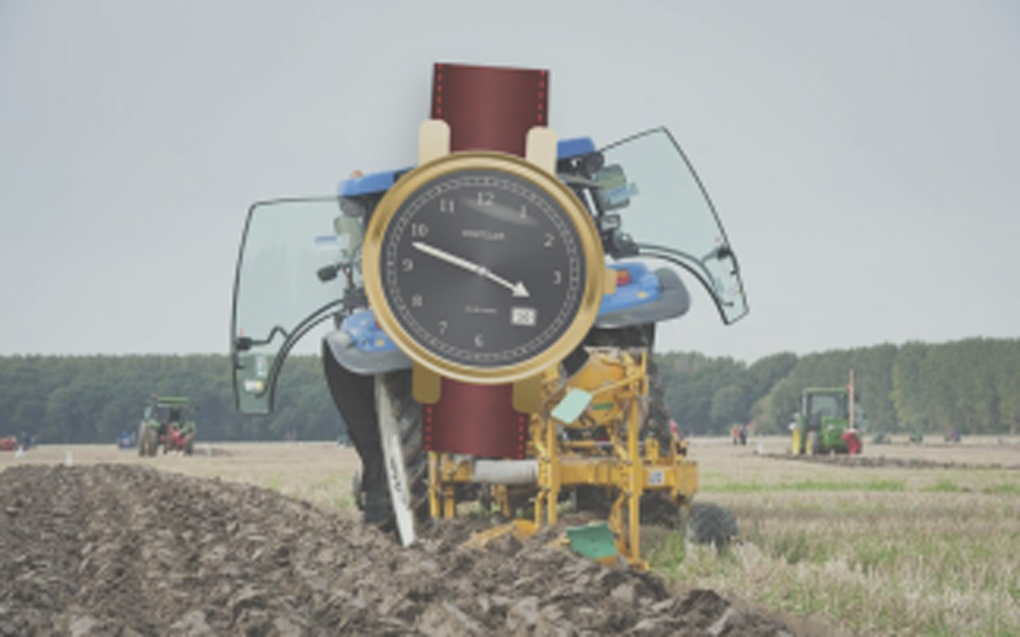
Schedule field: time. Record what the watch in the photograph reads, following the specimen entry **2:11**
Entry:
**3:48**
